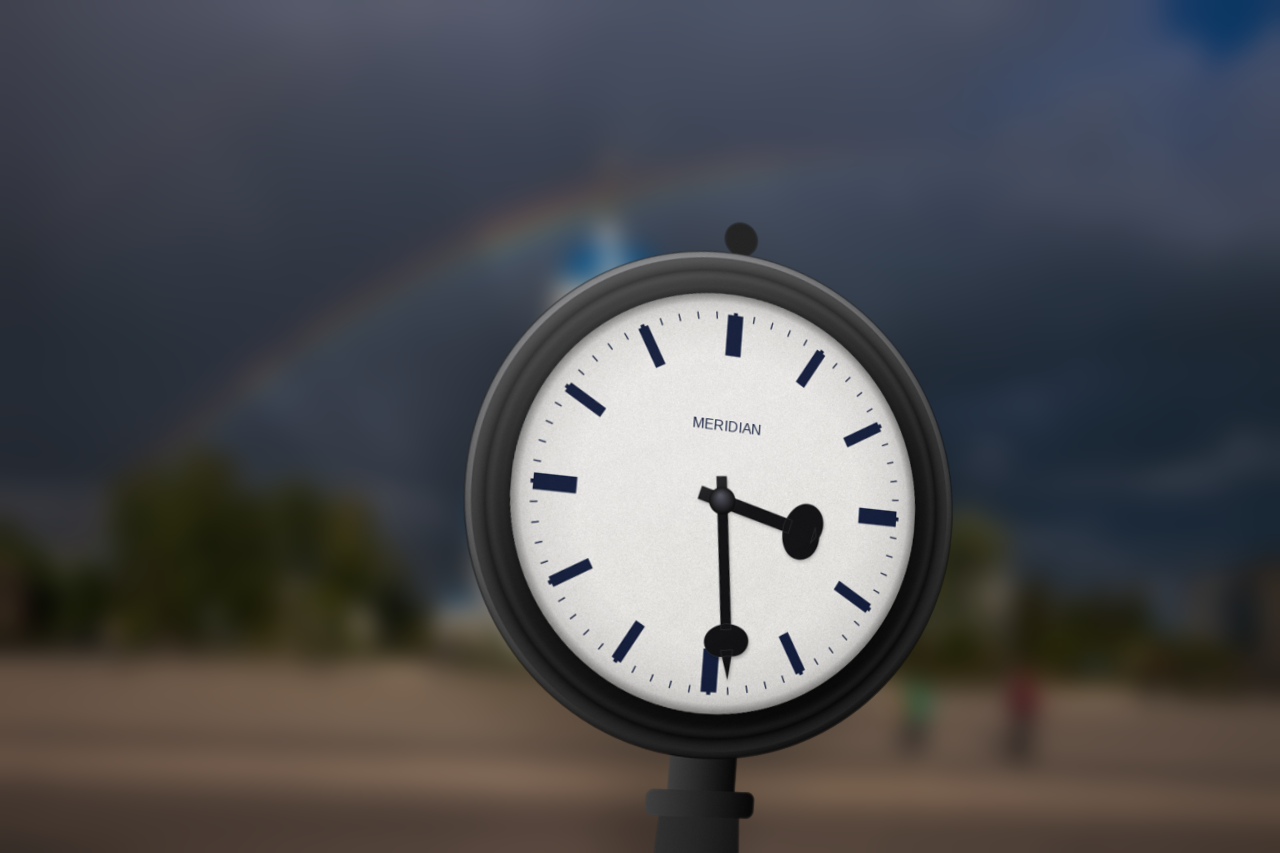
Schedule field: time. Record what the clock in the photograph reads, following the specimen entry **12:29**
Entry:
**3:29**
